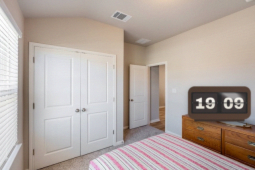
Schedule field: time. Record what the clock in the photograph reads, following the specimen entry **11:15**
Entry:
**19:09**
